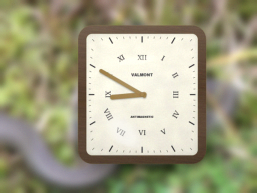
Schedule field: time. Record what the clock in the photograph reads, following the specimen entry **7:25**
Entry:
**8:50**
